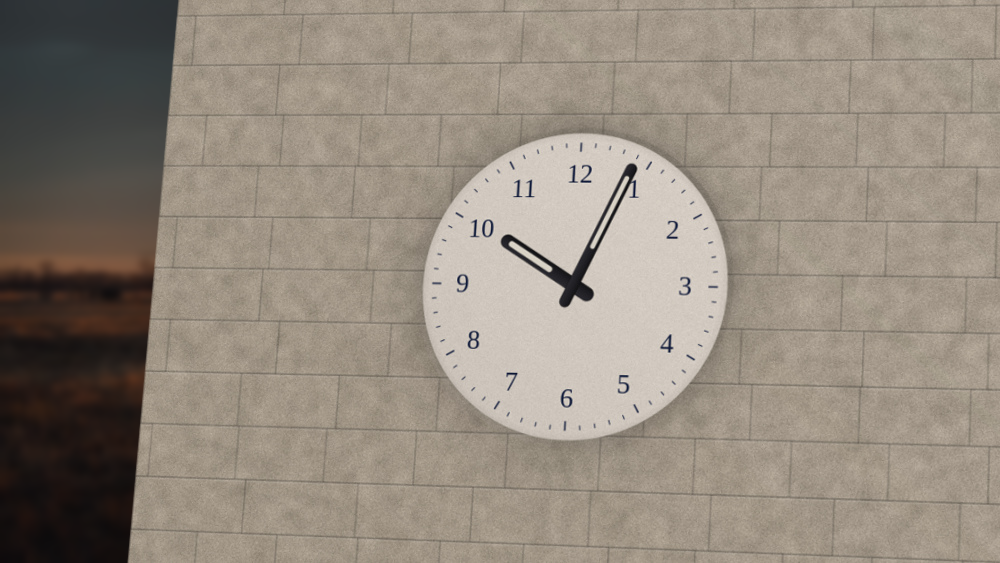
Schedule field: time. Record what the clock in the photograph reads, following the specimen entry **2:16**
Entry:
**10:04**
